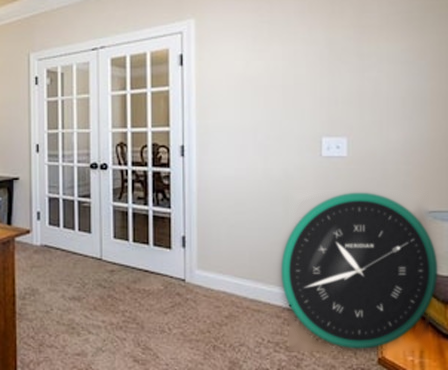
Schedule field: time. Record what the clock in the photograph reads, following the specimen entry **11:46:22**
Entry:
**10:42:10**
